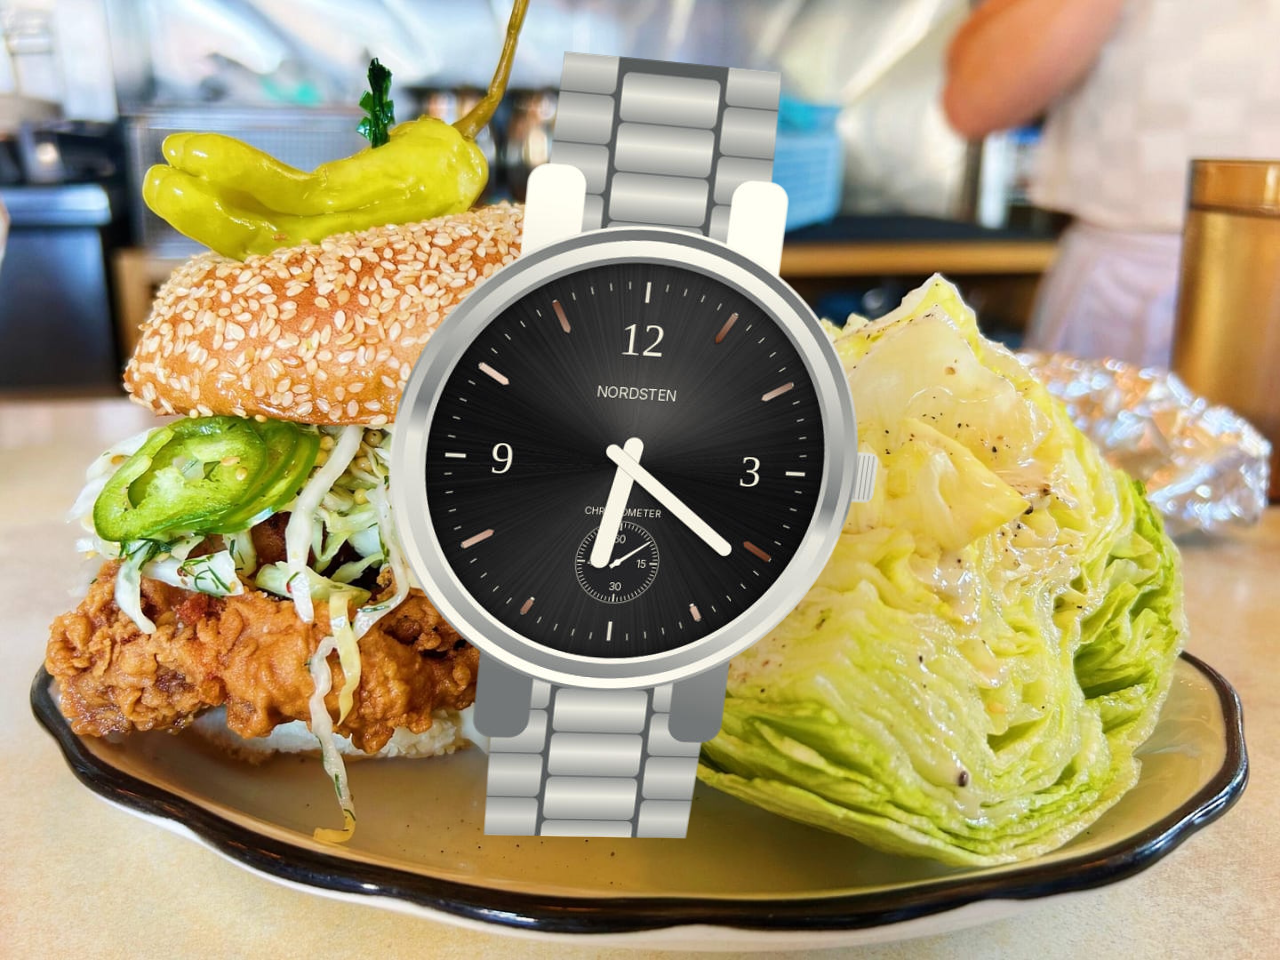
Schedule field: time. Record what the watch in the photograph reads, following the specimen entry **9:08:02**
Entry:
**6:21:09**
